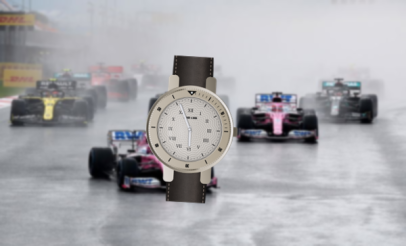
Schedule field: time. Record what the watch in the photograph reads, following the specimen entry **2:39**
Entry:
**5:56**
